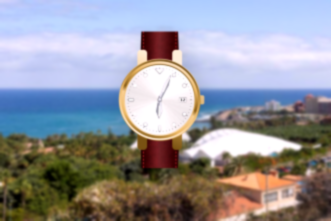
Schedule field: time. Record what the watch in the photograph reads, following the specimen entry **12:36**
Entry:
**6:04**
